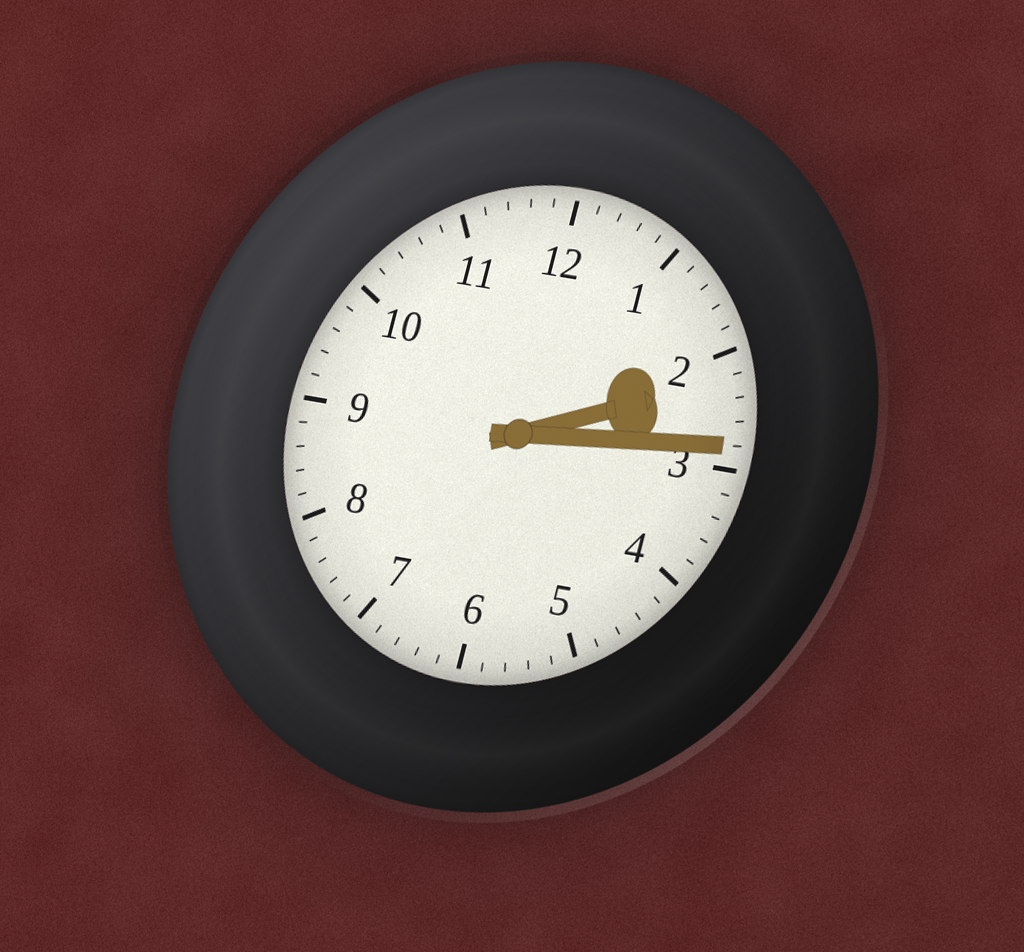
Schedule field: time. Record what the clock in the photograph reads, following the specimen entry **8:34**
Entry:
**2:14**
